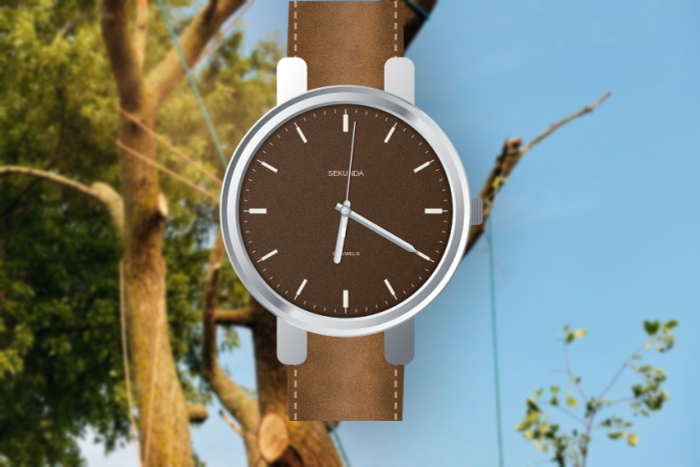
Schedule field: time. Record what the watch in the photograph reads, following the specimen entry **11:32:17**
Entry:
**6:20:01**
